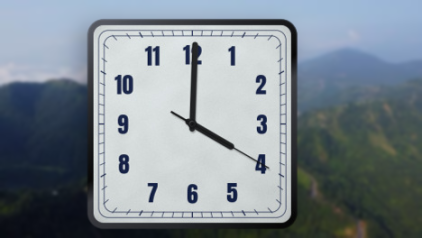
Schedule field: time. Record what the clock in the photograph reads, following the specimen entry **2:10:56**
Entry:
**4:00:20**
